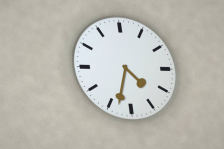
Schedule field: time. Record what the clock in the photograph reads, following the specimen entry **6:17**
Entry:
**4:33**
